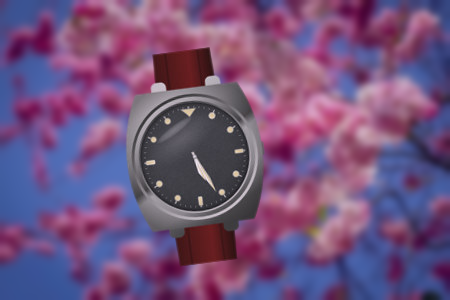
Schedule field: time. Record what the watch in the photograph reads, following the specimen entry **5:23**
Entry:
**5:26**
